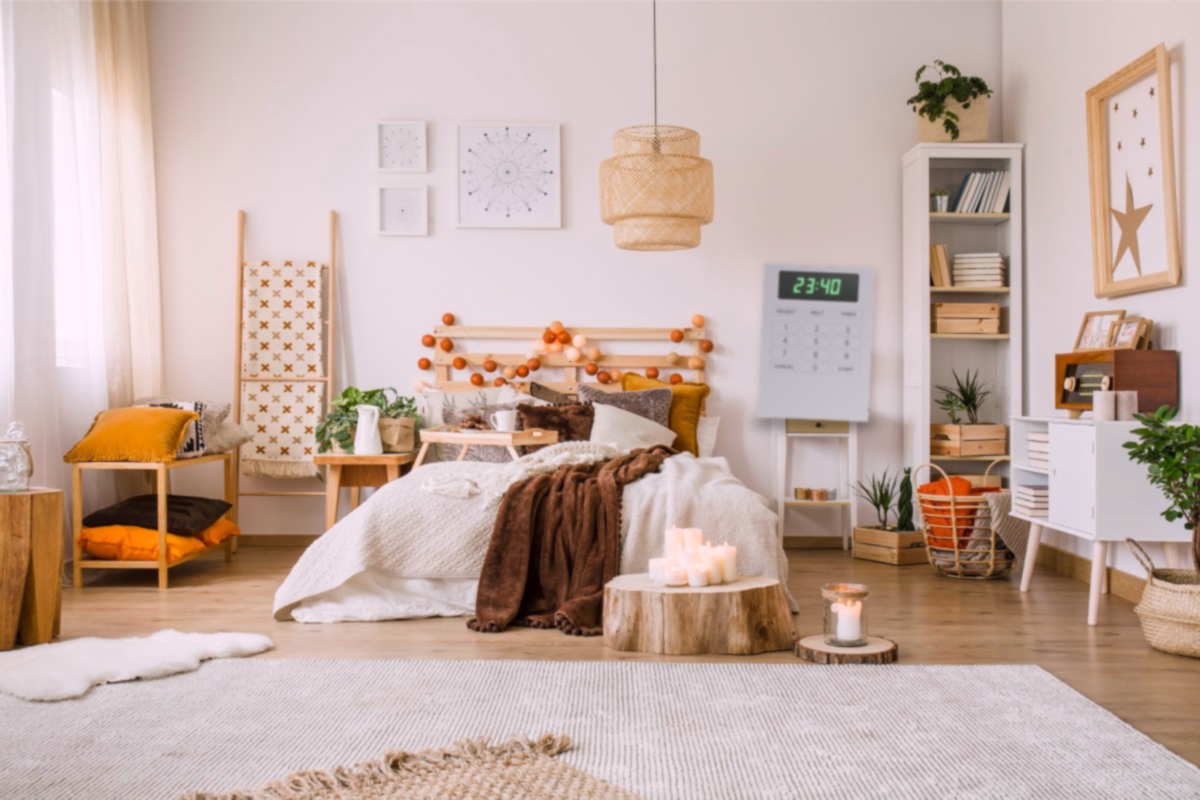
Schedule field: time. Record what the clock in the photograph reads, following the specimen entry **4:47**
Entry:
**23:40**
